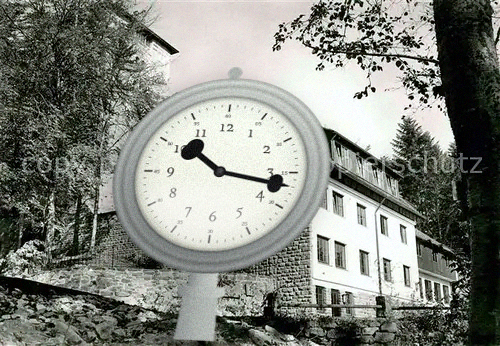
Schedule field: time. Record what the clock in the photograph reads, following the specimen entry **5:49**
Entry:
**10:17**
